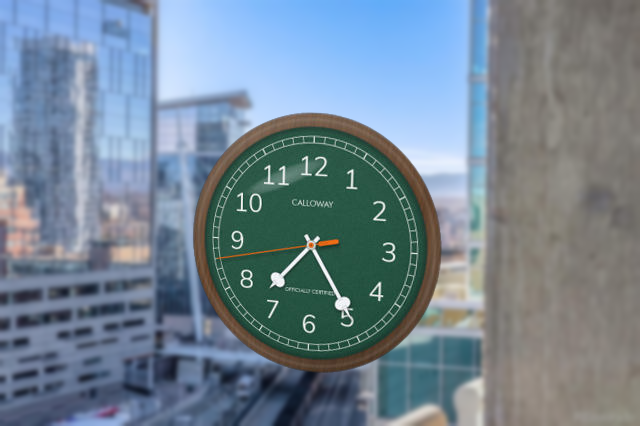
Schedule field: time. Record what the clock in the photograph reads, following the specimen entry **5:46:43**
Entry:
**7:24:43**
